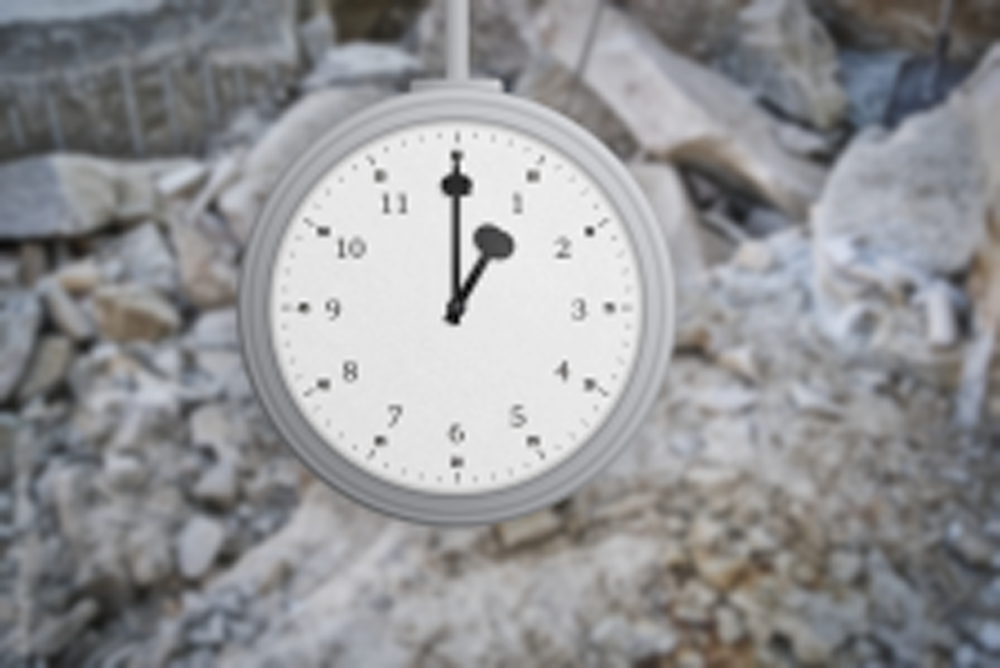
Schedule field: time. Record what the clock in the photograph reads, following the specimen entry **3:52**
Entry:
**1:00**
